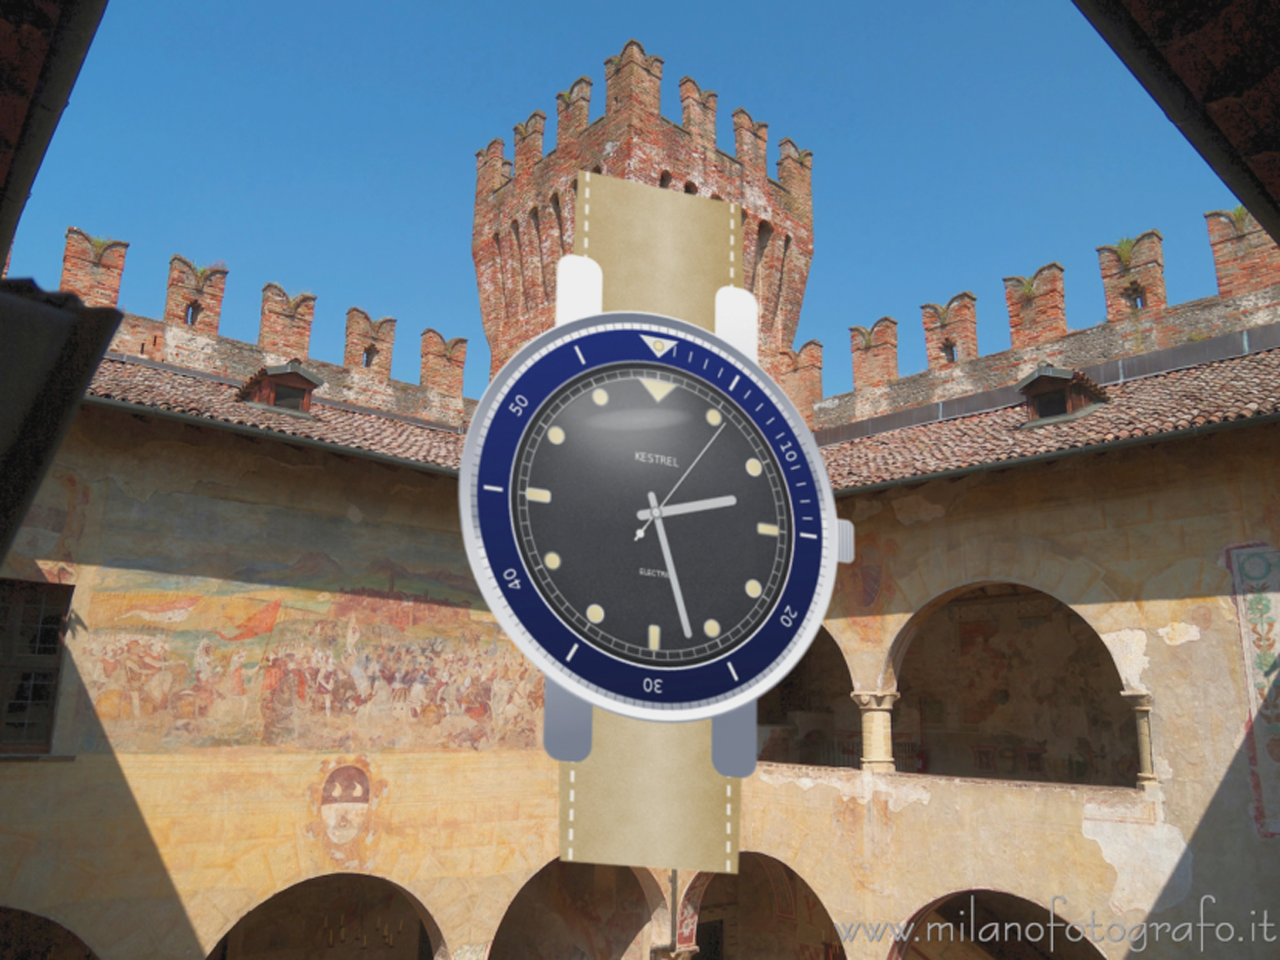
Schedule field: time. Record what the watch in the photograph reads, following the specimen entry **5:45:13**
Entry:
**2:27:06**
